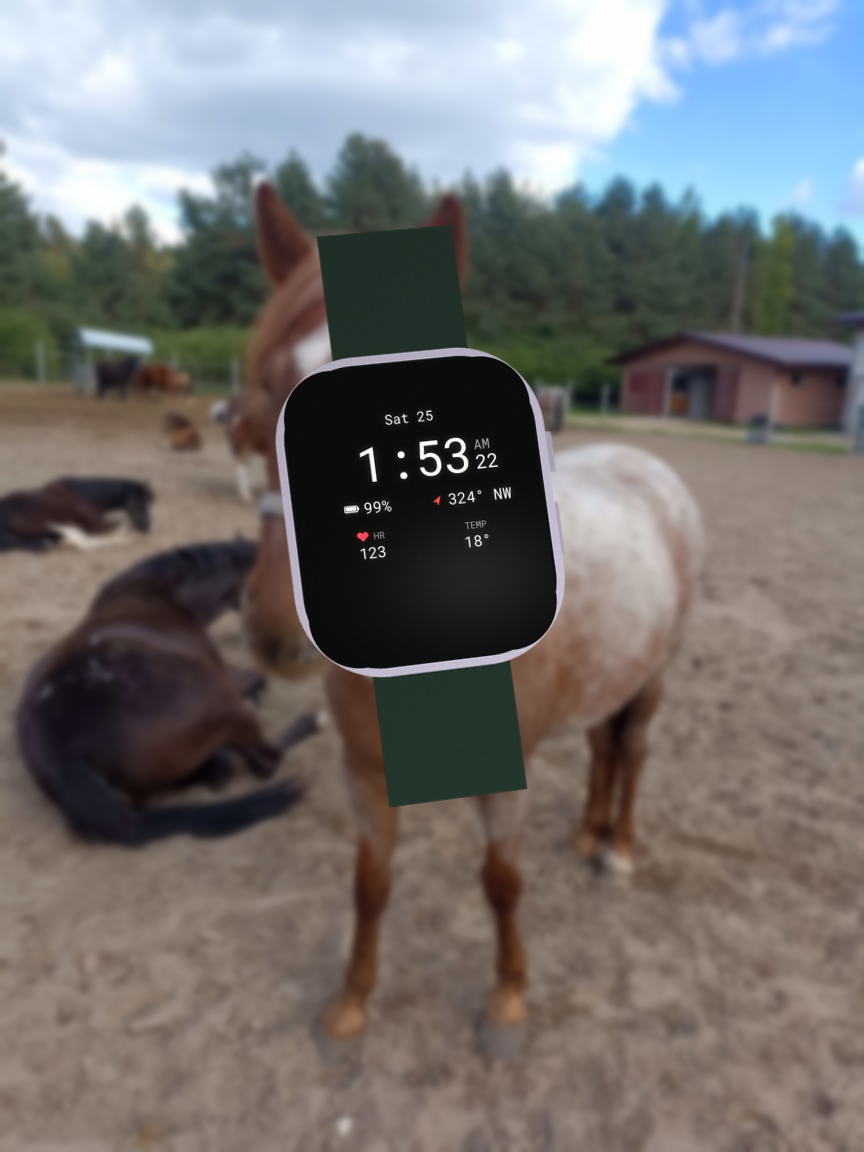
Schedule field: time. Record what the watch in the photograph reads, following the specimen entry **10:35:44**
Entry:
**1:53:22**
